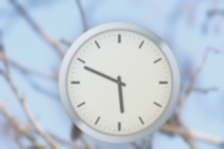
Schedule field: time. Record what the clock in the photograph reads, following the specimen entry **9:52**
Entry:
**5:49**
